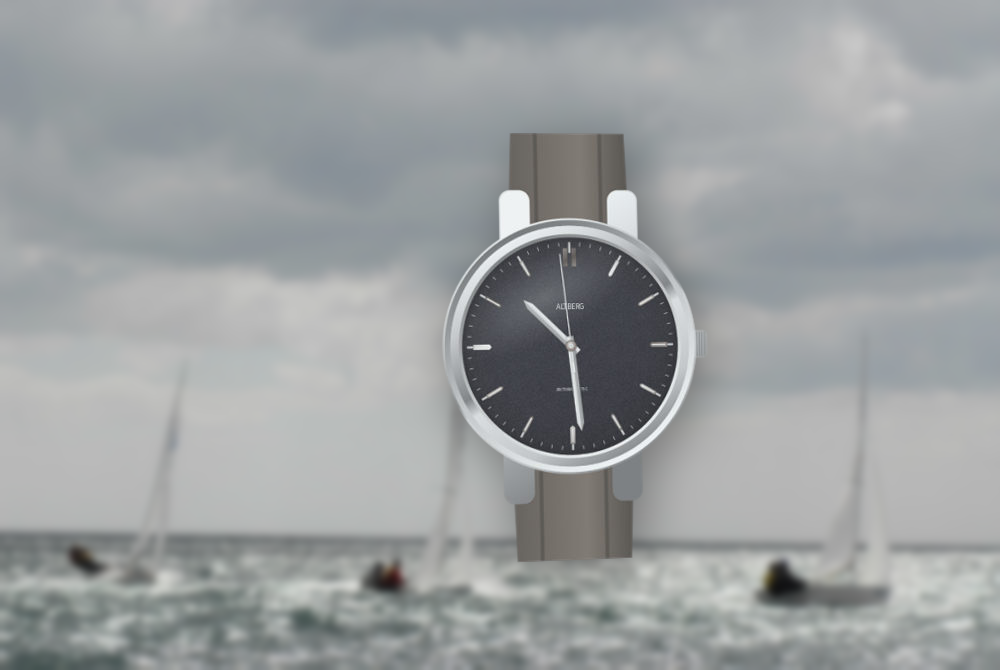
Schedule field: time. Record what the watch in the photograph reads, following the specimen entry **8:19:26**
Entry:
**10:28:59**
